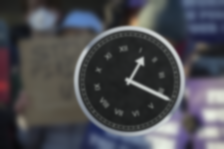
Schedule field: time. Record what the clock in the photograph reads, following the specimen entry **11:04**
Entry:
**1:21**
